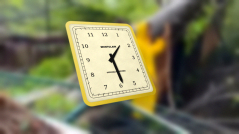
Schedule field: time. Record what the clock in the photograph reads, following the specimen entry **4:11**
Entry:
**1:29**
